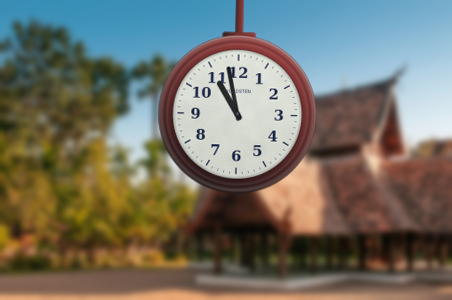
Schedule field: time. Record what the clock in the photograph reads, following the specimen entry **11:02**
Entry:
**10:58**
